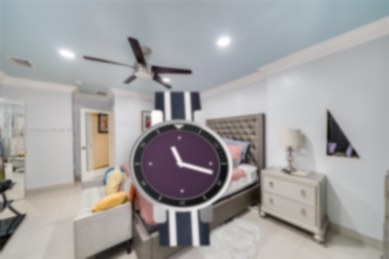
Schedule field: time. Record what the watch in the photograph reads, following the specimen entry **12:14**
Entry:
**11:18**
